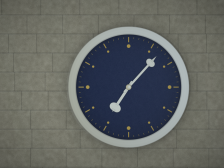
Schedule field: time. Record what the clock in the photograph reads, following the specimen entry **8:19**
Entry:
**7:07**
